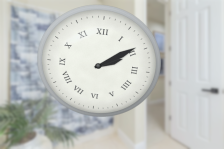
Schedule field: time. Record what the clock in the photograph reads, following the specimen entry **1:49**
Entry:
**2:09**
